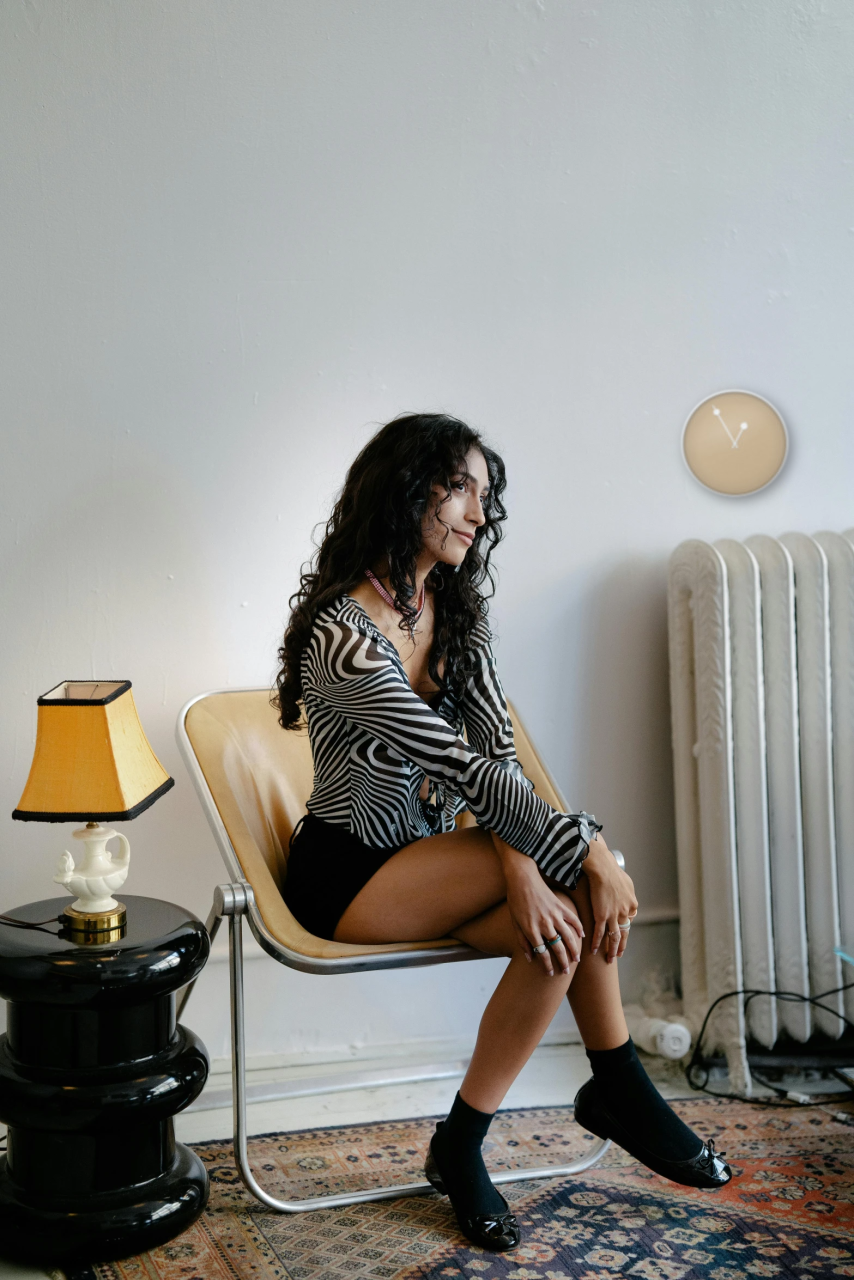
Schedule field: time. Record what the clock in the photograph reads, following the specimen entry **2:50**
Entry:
**12:55**
